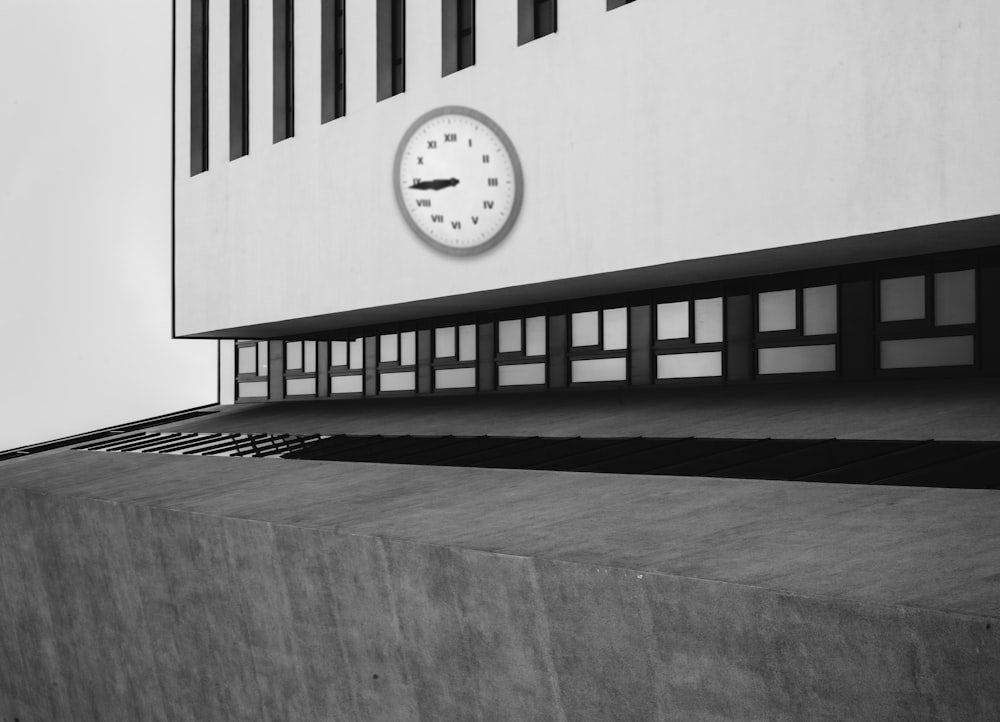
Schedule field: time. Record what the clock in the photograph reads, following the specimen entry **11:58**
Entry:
**8:44**
